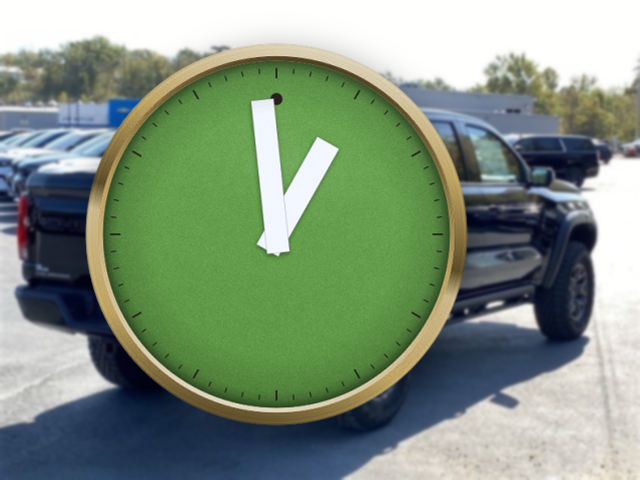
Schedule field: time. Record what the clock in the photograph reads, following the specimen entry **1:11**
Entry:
**12:59**
